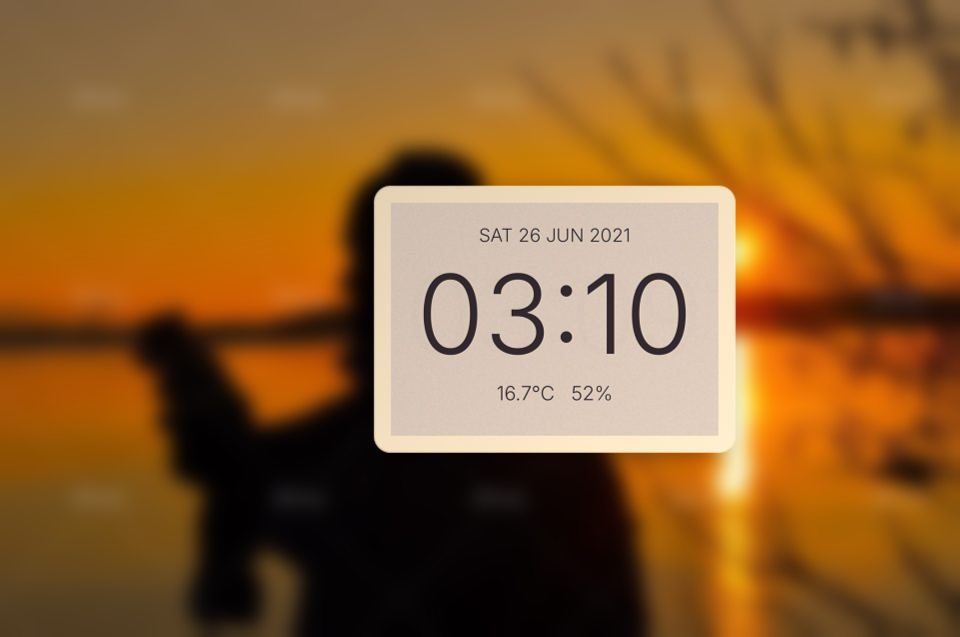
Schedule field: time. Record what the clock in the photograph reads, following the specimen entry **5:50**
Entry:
**3:10**
